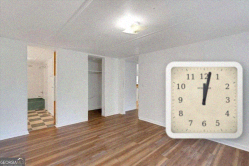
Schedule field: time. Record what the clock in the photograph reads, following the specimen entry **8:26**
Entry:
**12:02**
